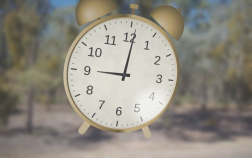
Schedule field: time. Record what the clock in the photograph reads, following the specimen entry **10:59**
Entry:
**9:01**
